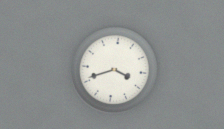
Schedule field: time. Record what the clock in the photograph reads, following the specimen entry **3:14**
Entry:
**3:41**
